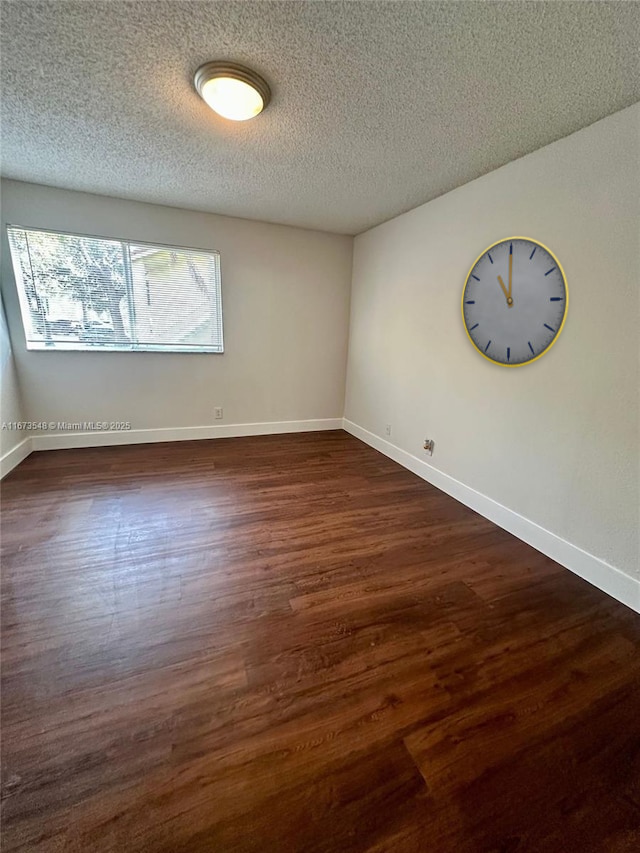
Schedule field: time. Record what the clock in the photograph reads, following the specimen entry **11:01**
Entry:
**11:00**
